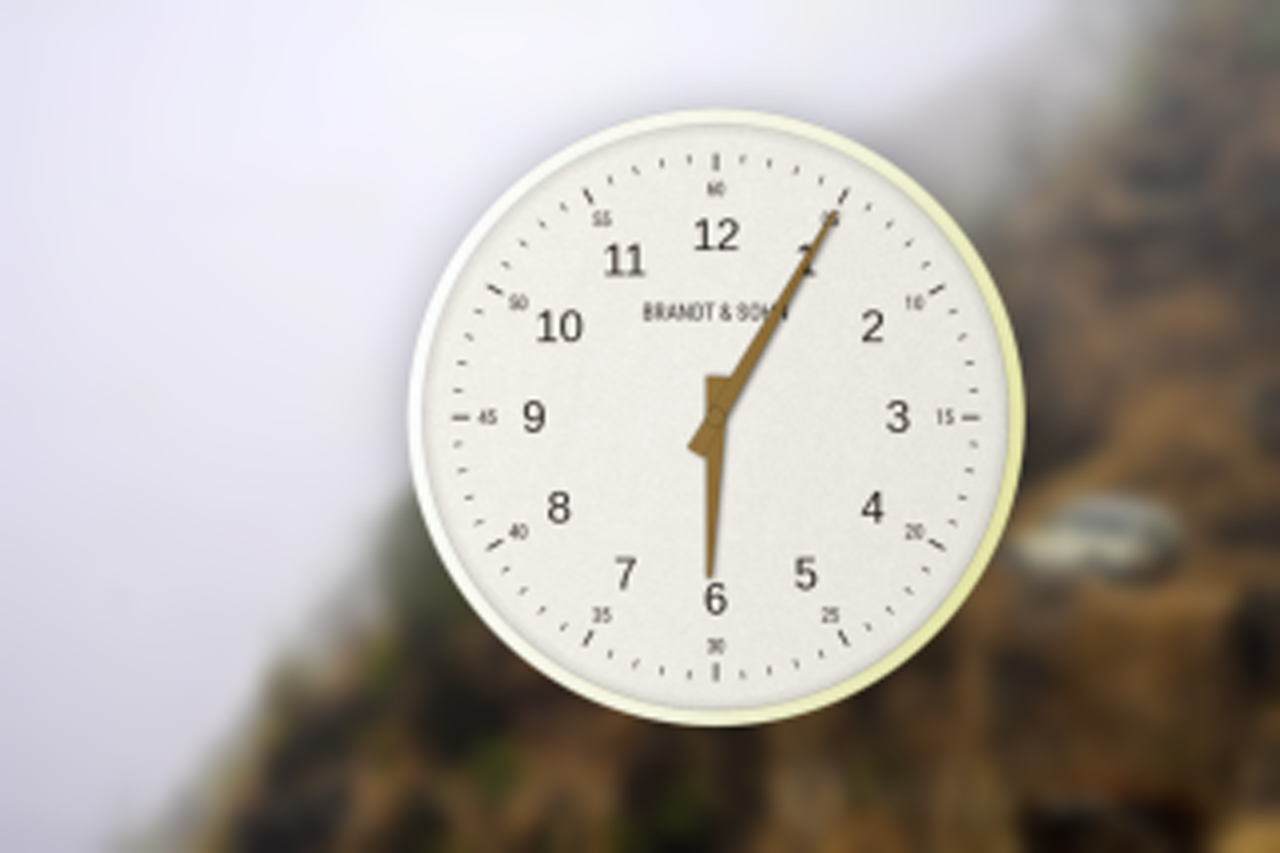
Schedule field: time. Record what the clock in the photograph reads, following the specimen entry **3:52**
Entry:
**6:05**
